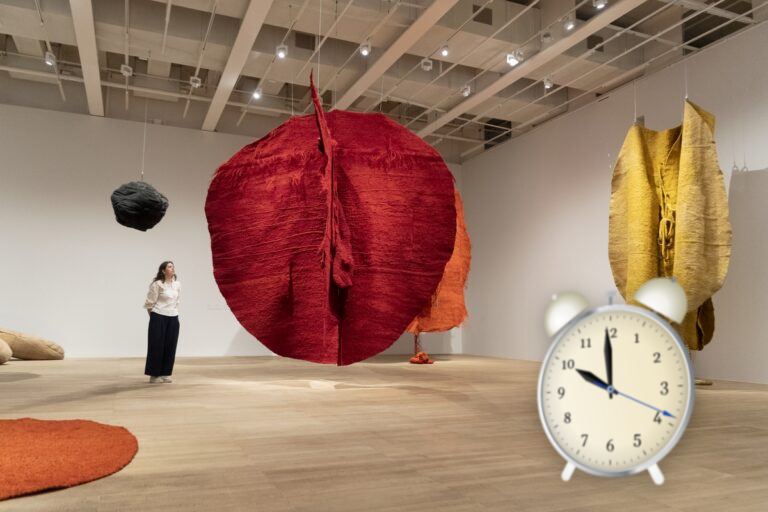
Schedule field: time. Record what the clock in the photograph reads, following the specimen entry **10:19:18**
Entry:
**9:59:19**
